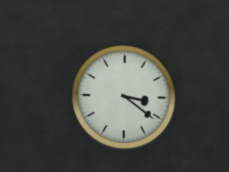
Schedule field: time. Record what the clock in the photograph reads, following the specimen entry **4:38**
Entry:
**3:21**
